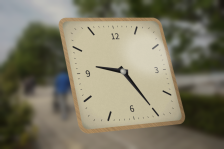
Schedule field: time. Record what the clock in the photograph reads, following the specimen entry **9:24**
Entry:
**9:25**
